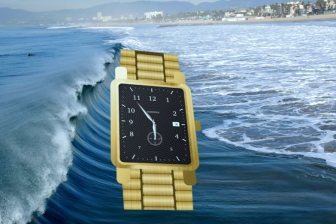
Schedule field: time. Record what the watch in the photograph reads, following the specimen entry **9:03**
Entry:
**5:54**
